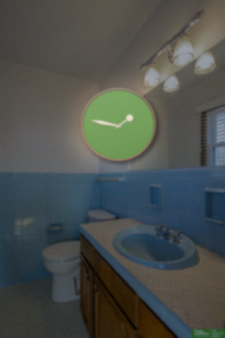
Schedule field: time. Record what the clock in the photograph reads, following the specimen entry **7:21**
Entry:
**1:47**
